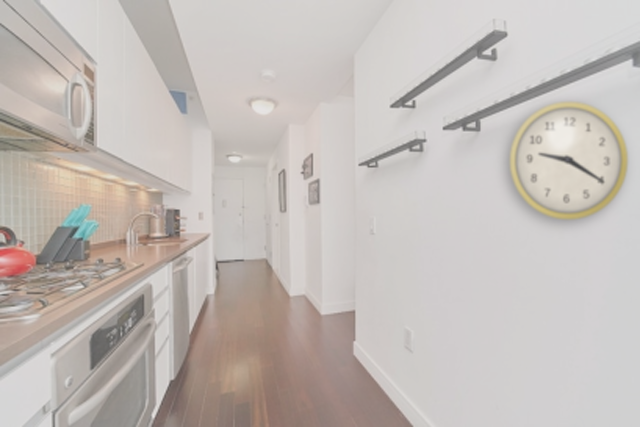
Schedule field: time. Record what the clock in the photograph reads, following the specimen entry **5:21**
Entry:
**9:20**
